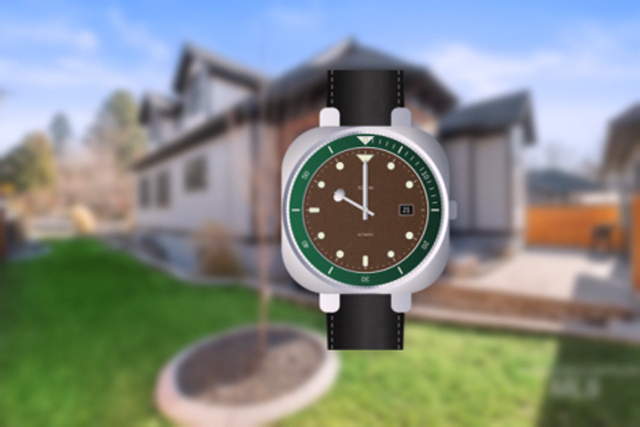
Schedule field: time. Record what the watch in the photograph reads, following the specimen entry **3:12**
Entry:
**10:00**
